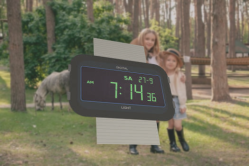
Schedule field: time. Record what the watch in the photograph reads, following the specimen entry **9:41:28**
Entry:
**7:14:36**
